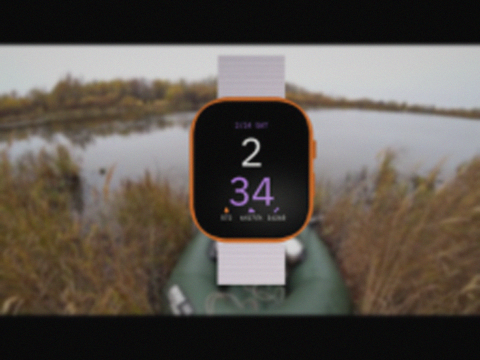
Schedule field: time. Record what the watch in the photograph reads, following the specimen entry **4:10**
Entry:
**2:34**
